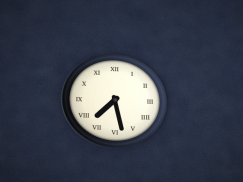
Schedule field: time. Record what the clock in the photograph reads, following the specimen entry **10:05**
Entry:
**7:28**
